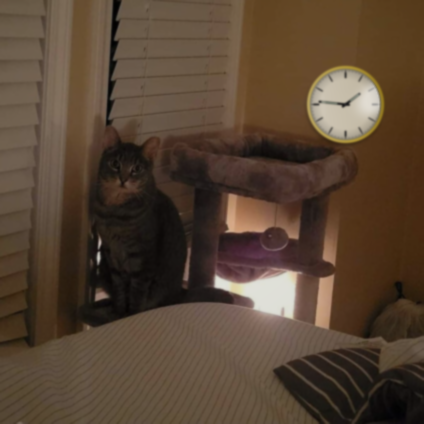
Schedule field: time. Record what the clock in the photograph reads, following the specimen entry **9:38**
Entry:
**1:46**
